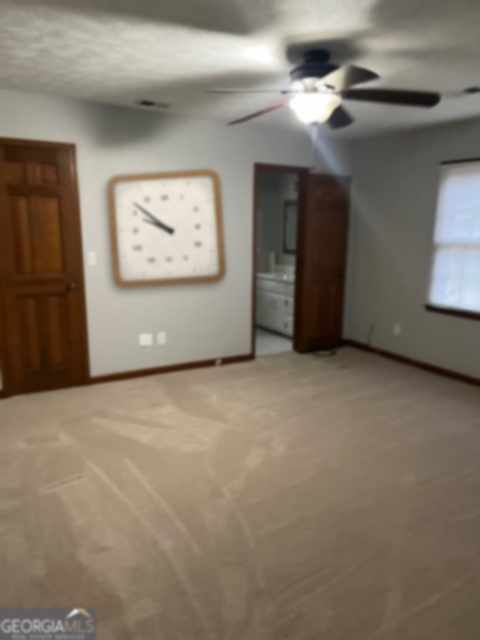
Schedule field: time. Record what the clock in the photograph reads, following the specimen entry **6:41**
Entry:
**9:52**
